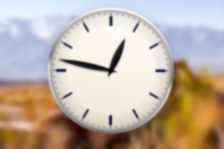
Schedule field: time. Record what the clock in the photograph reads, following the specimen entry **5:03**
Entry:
**12:47**
